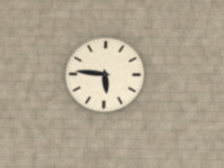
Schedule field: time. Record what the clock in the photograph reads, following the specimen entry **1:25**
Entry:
**5:46**
